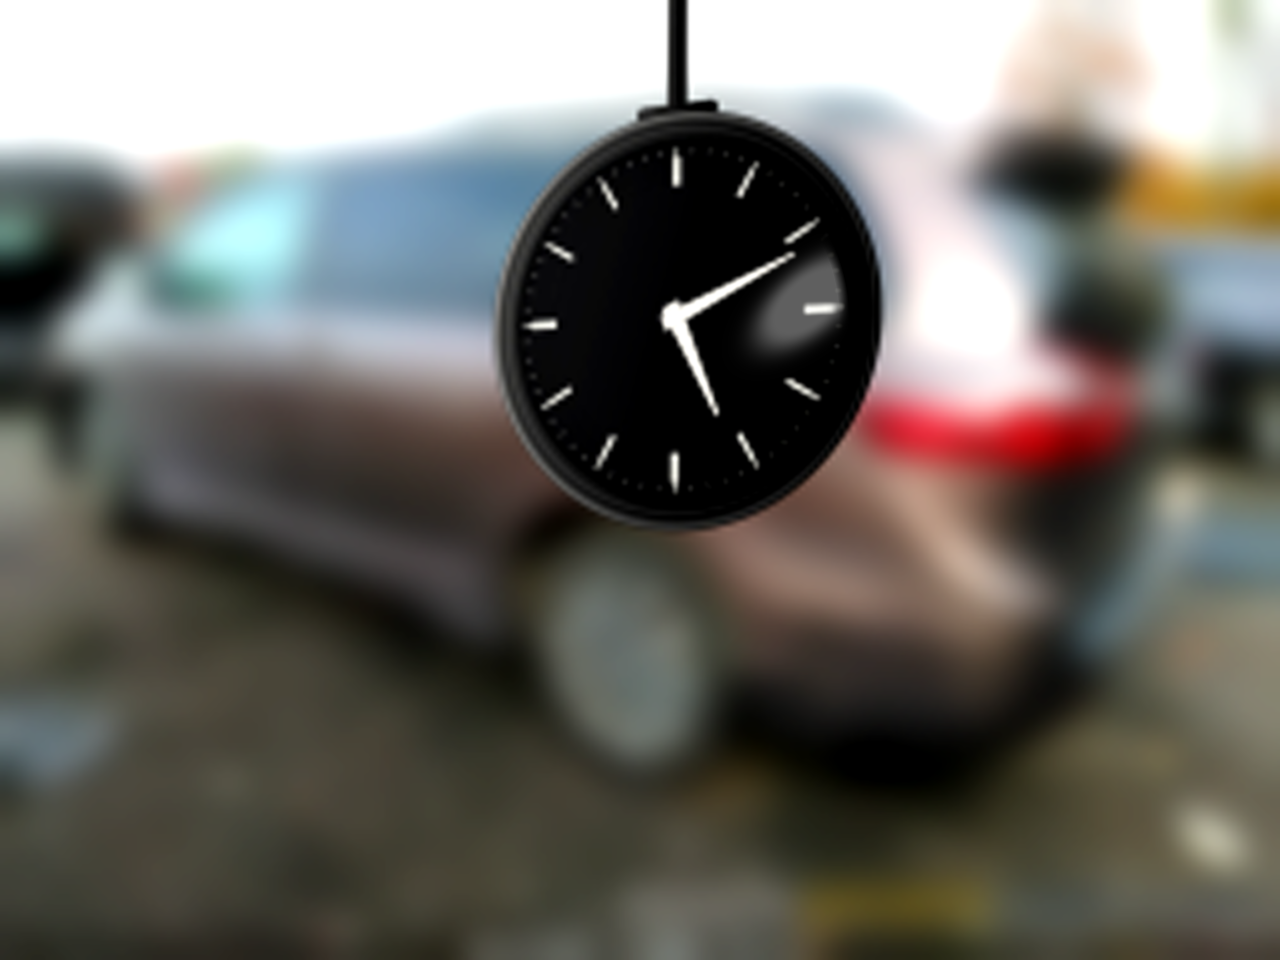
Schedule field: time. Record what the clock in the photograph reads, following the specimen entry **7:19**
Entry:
**5:11**
